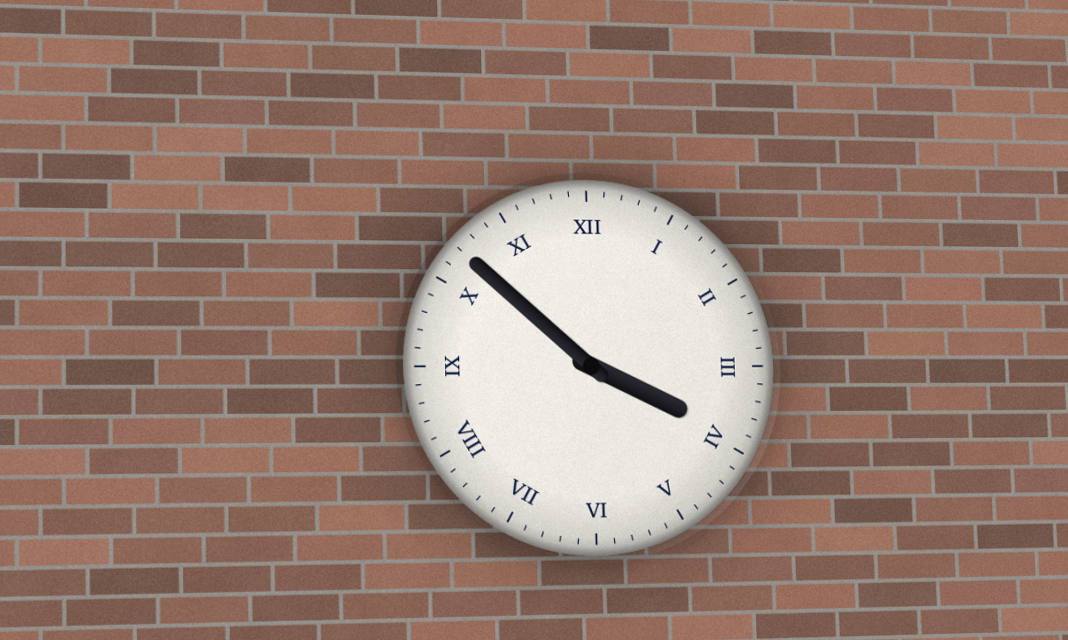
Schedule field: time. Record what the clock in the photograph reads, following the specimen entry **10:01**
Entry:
**3:52**
